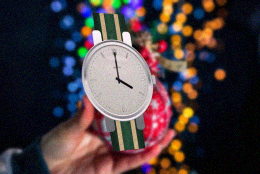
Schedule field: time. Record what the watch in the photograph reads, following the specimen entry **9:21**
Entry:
**4:00**
